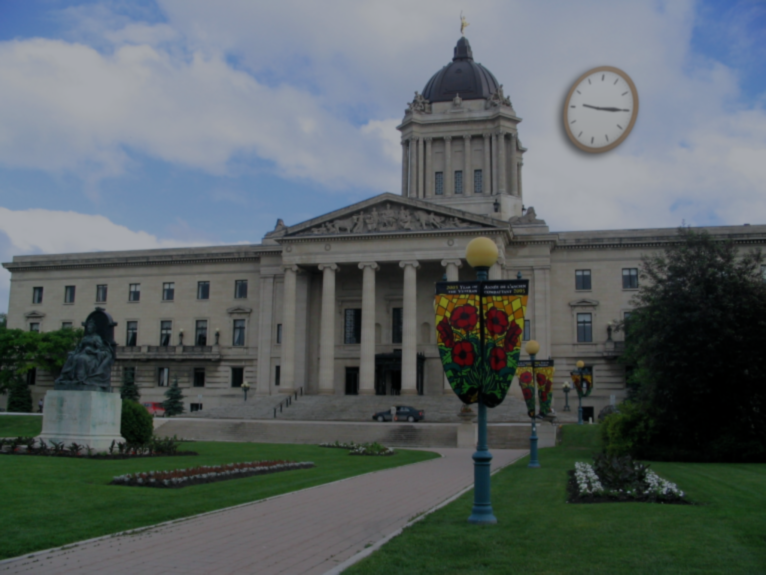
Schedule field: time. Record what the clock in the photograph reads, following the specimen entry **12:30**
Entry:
**9:15**
